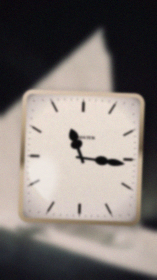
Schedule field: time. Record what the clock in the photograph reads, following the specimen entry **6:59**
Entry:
**11:16**
